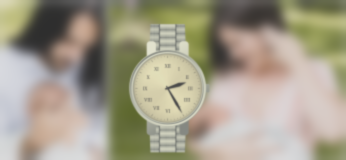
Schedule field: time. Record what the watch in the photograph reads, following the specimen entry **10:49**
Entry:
**2:25**
